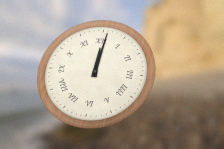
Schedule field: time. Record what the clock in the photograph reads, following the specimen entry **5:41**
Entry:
**12:01**
